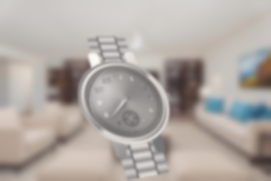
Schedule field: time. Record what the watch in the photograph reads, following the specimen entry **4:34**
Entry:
**7:38**
